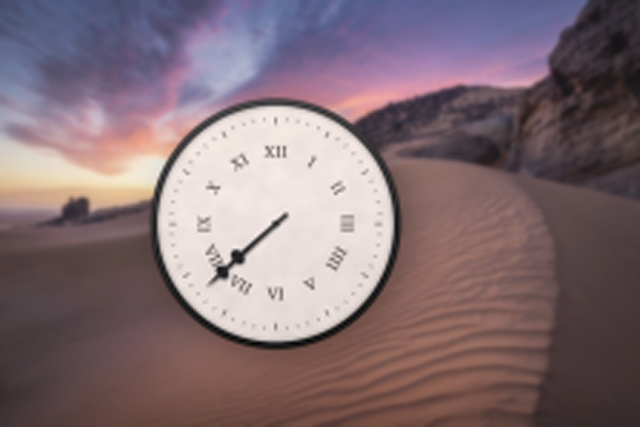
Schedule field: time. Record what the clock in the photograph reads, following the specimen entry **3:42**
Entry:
**7:38**
